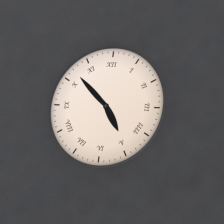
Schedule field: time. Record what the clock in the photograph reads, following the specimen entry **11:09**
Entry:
**4:52**
